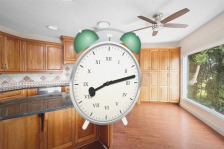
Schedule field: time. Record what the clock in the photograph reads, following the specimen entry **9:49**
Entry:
**8:13**
